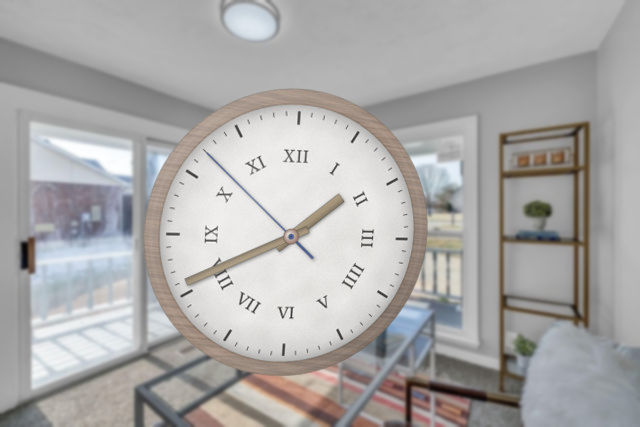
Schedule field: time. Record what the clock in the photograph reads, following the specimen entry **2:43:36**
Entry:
**1:40:52**
